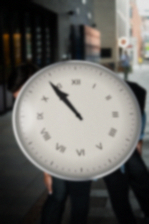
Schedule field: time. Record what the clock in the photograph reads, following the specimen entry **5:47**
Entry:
**10:54**
